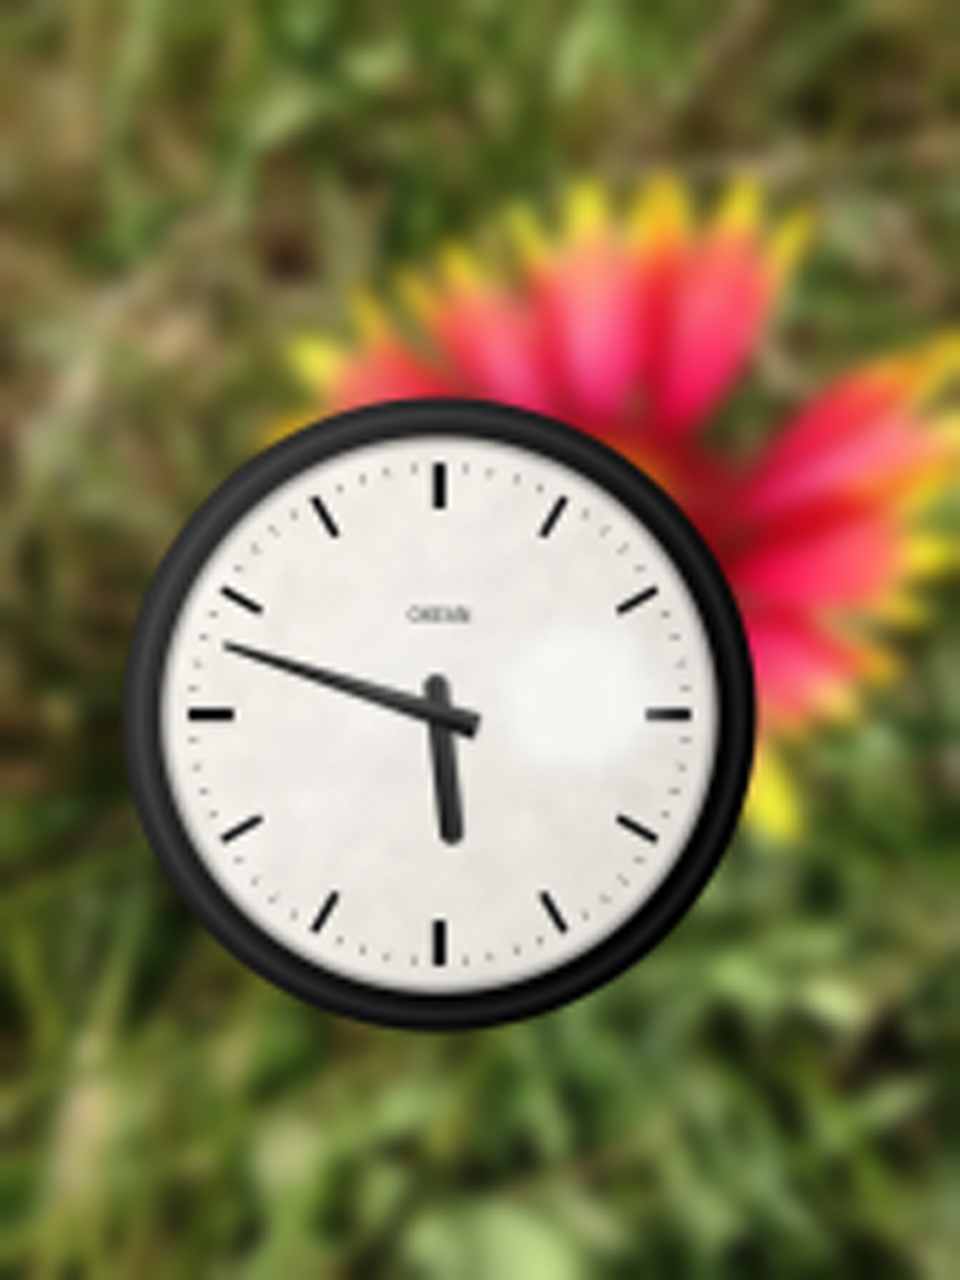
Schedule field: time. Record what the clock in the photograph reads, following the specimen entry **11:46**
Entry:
**5:48**
